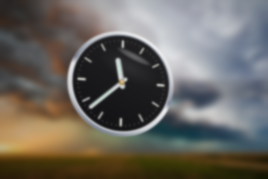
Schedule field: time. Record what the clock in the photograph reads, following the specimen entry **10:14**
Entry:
**11:38**
